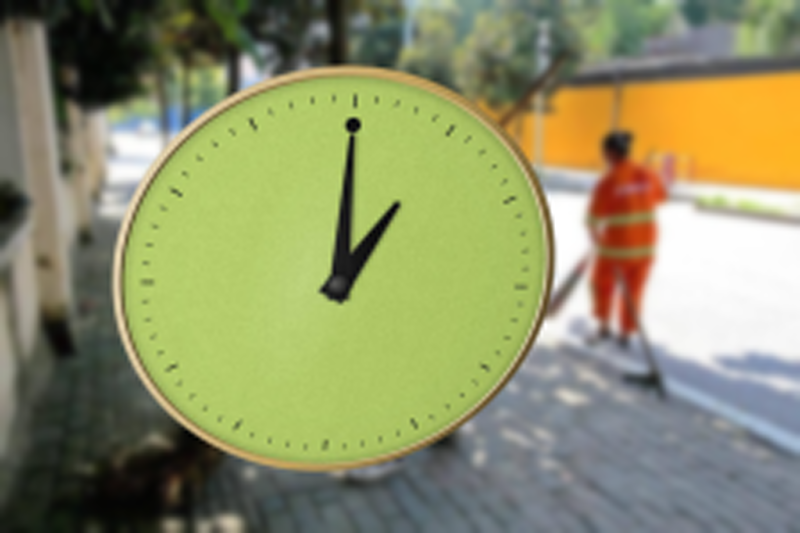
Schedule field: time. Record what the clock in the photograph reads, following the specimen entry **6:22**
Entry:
**1:00**
